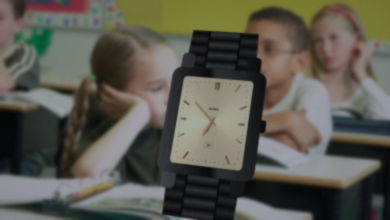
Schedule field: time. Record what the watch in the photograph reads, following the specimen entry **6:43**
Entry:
**6:52**
